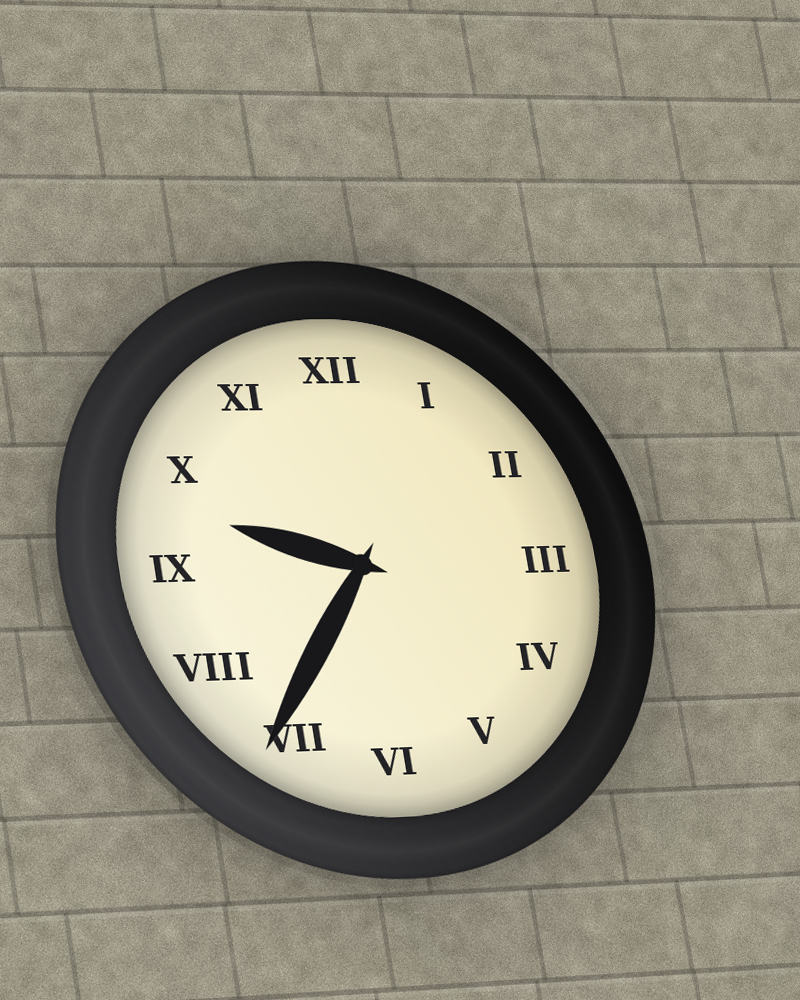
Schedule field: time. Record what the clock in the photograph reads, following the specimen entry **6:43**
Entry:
**9:36**
